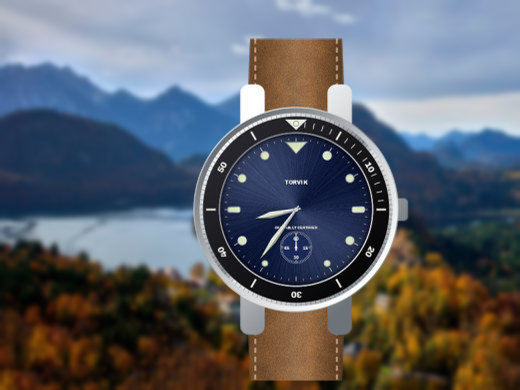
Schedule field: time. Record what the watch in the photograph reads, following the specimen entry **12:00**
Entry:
**8:36**
